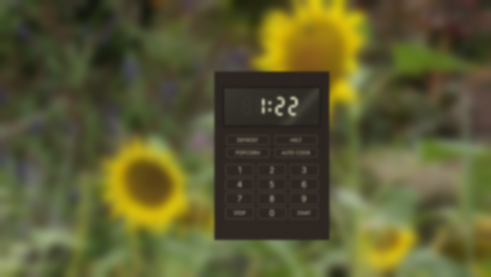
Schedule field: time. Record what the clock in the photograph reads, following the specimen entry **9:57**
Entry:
**1:22**
